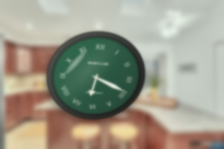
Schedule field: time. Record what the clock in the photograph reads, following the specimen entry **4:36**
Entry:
**6:19**
